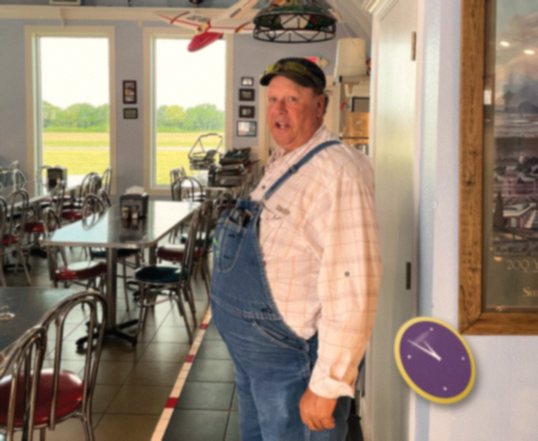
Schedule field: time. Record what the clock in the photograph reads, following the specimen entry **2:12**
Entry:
**10:50**
